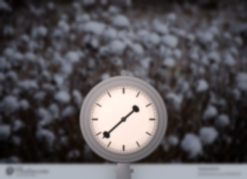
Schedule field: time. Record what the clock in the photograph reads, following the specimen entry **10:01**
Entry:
**1:38**
